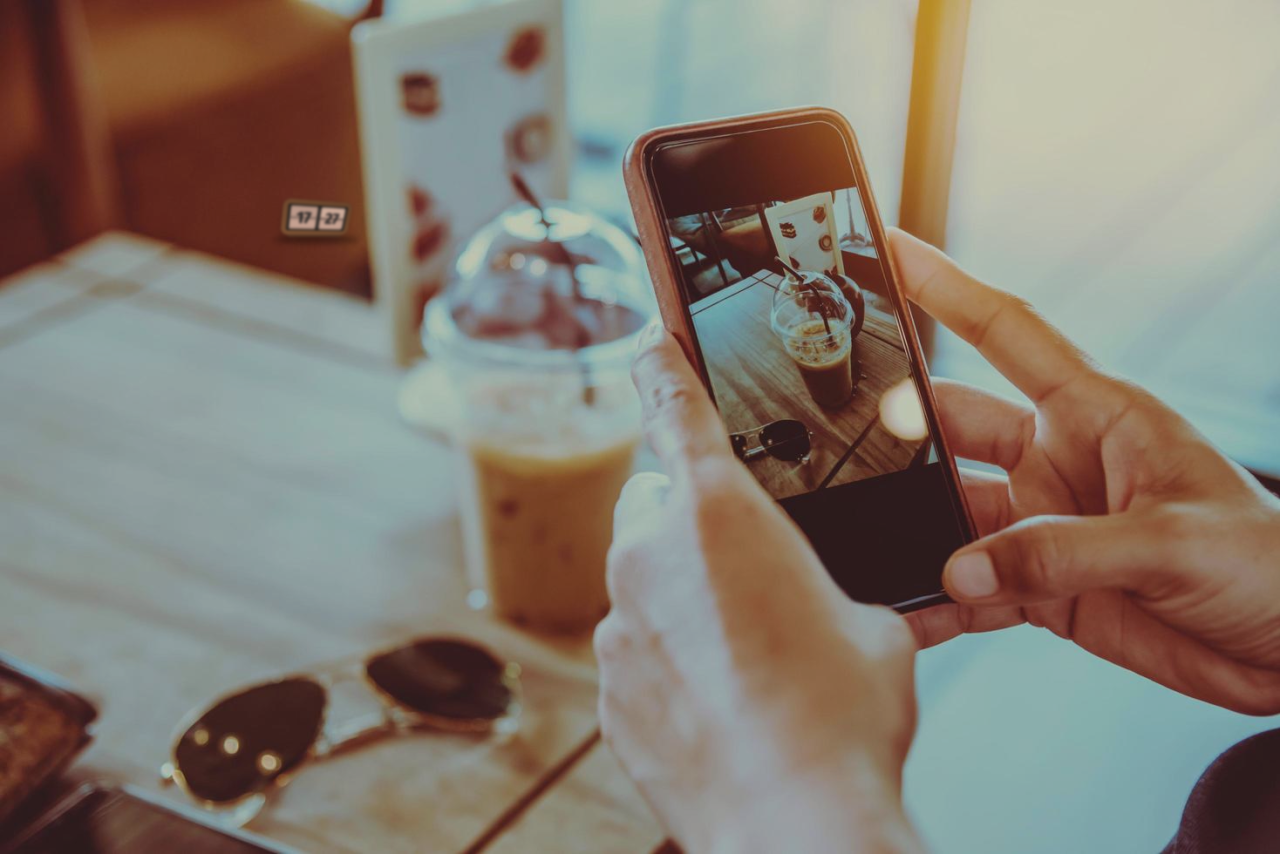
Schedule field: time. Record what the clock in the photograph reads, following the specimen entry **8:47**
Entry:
**17:27**
